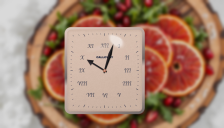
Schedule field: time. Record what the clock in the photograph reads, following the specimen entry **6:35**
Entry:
**10:03**
